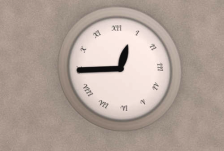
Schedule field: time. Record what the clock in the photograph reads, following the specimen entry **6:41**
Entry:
**12:45**
